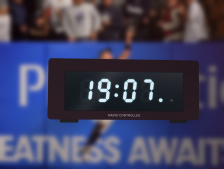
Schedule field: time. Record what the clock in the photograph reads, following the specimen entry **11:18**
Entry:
**19:07**
